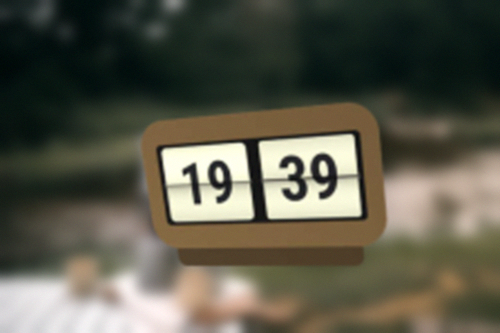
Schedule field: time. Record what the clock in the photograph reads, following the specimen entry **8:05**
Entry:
**19:39**
